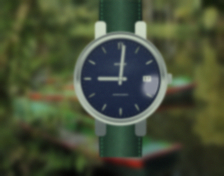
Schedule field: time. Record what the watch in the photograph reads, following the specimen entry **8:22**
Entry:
**9:01**
